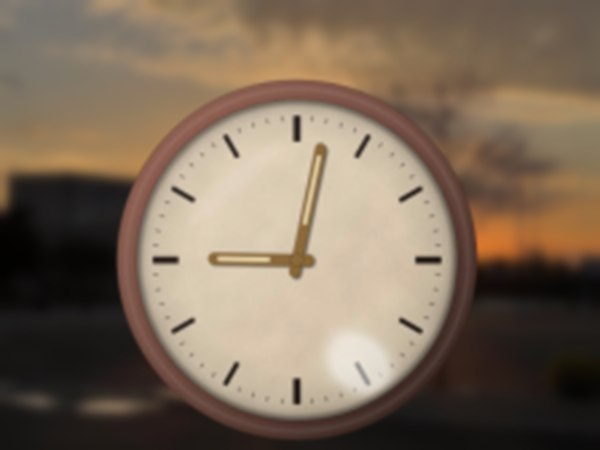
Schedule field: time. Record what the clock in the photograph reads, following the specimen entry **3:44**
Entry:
**9:02**
